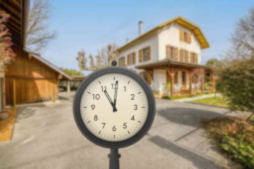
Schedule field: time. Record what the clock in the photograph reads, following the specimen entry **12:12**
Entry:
**11:01**
